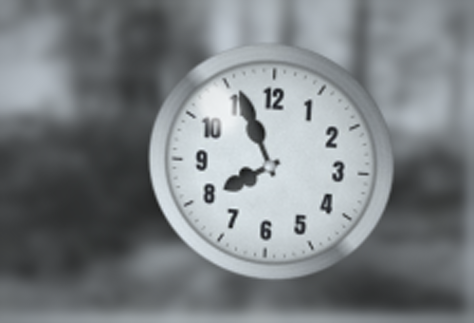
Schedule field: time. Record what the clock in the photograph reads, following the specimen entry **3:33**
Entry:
**7:56**
